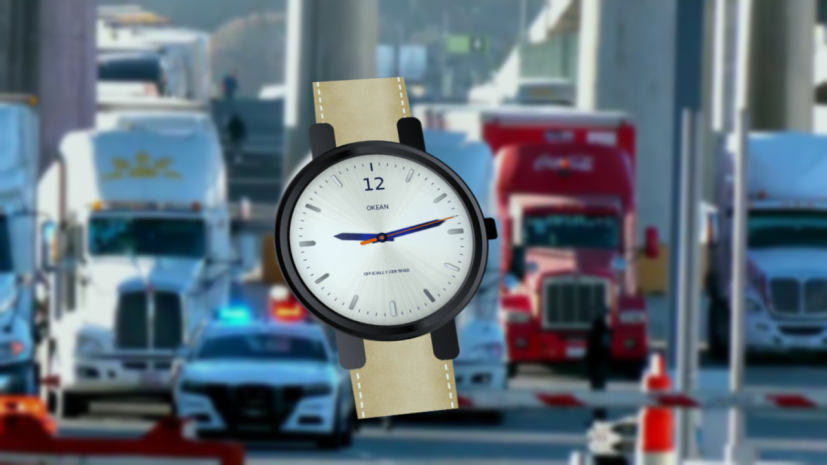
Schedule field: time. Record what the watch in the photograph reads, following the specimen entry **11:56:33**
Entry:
**9:13:13**
